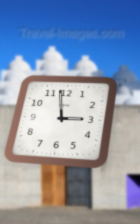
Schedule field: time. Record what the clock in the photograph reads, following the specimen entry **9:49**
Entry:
**2:58**
